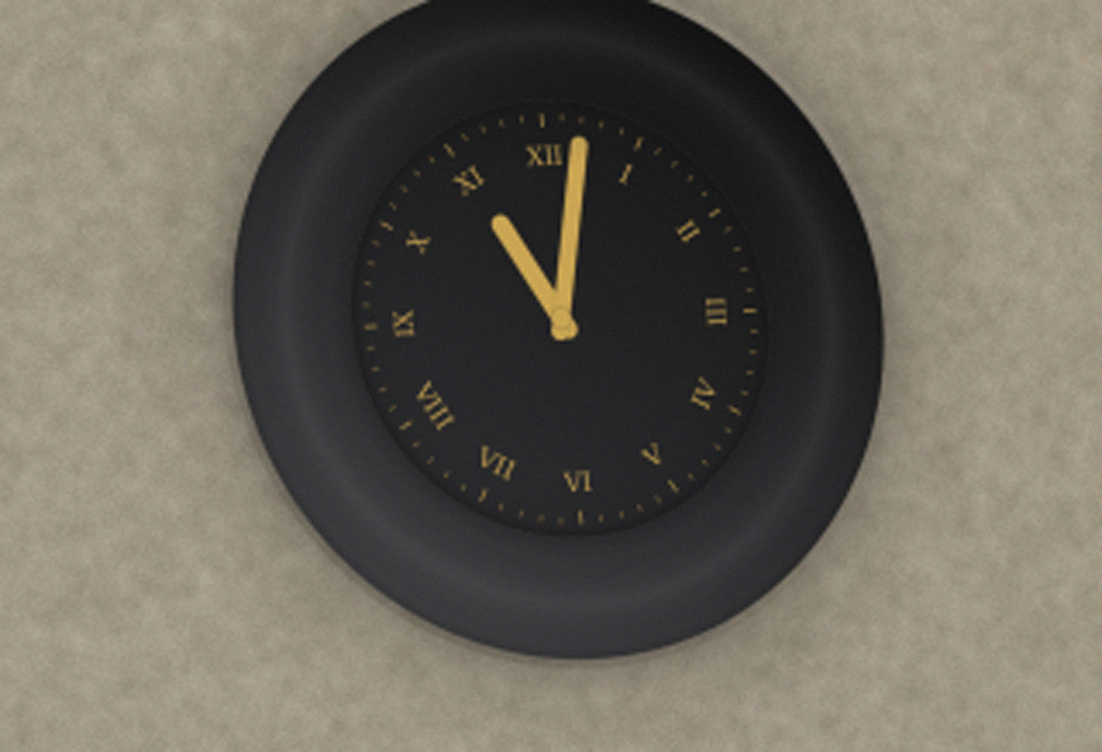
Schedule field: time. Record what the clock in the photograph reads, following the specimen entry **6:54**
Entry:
**11:02**
